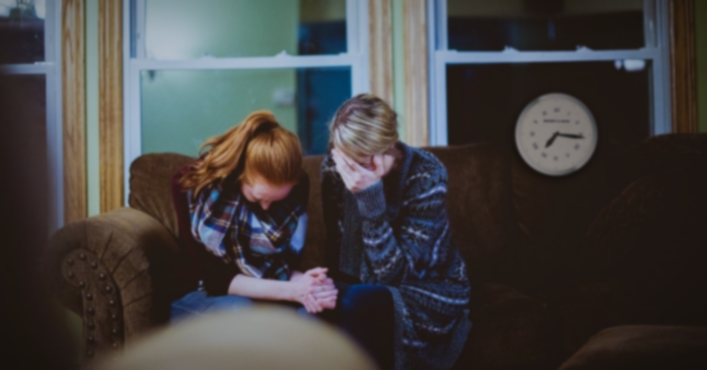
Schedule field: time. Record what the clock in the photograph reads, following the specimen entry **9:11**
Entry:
**7:16**
